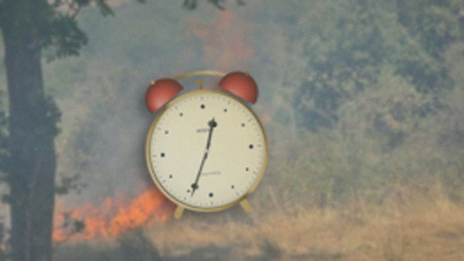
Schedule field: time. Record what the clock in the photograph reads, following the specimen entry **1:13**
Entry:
**12:34**
